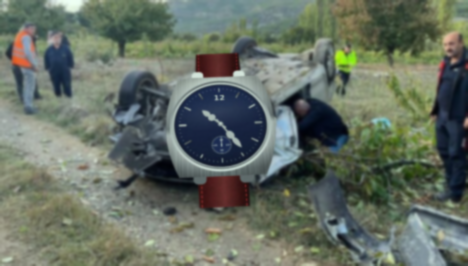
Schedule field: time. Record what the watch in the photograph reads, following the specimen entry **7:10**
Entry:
**10:24**
